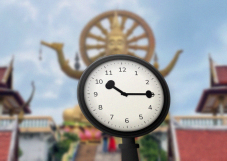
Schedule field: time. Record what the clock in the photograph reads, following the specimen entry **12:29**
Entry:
**10:15**
